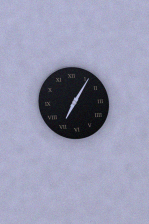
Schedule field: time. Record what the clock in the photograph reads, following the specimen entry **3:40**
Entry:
**7:06**
